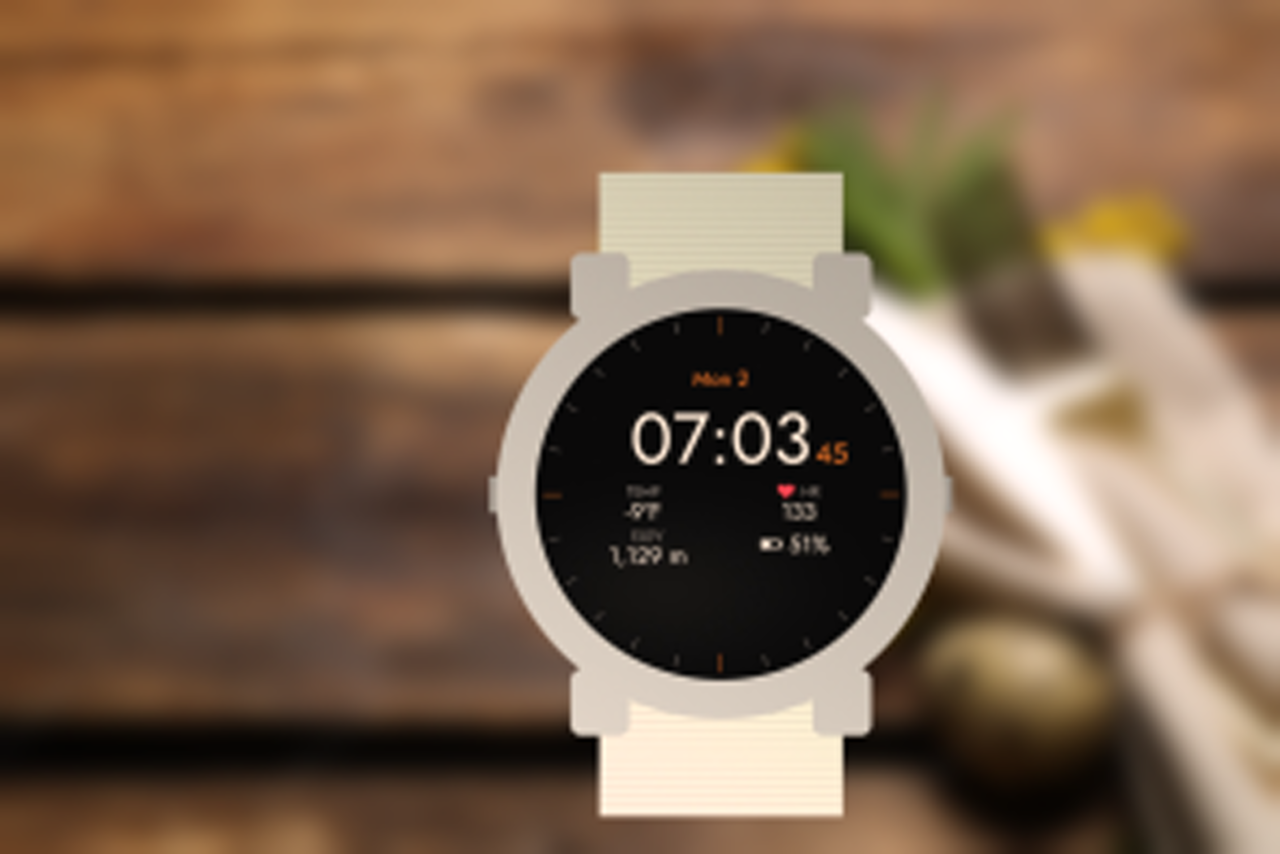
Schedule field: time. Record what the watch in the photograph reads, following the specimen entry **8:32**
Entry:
**7:03**
